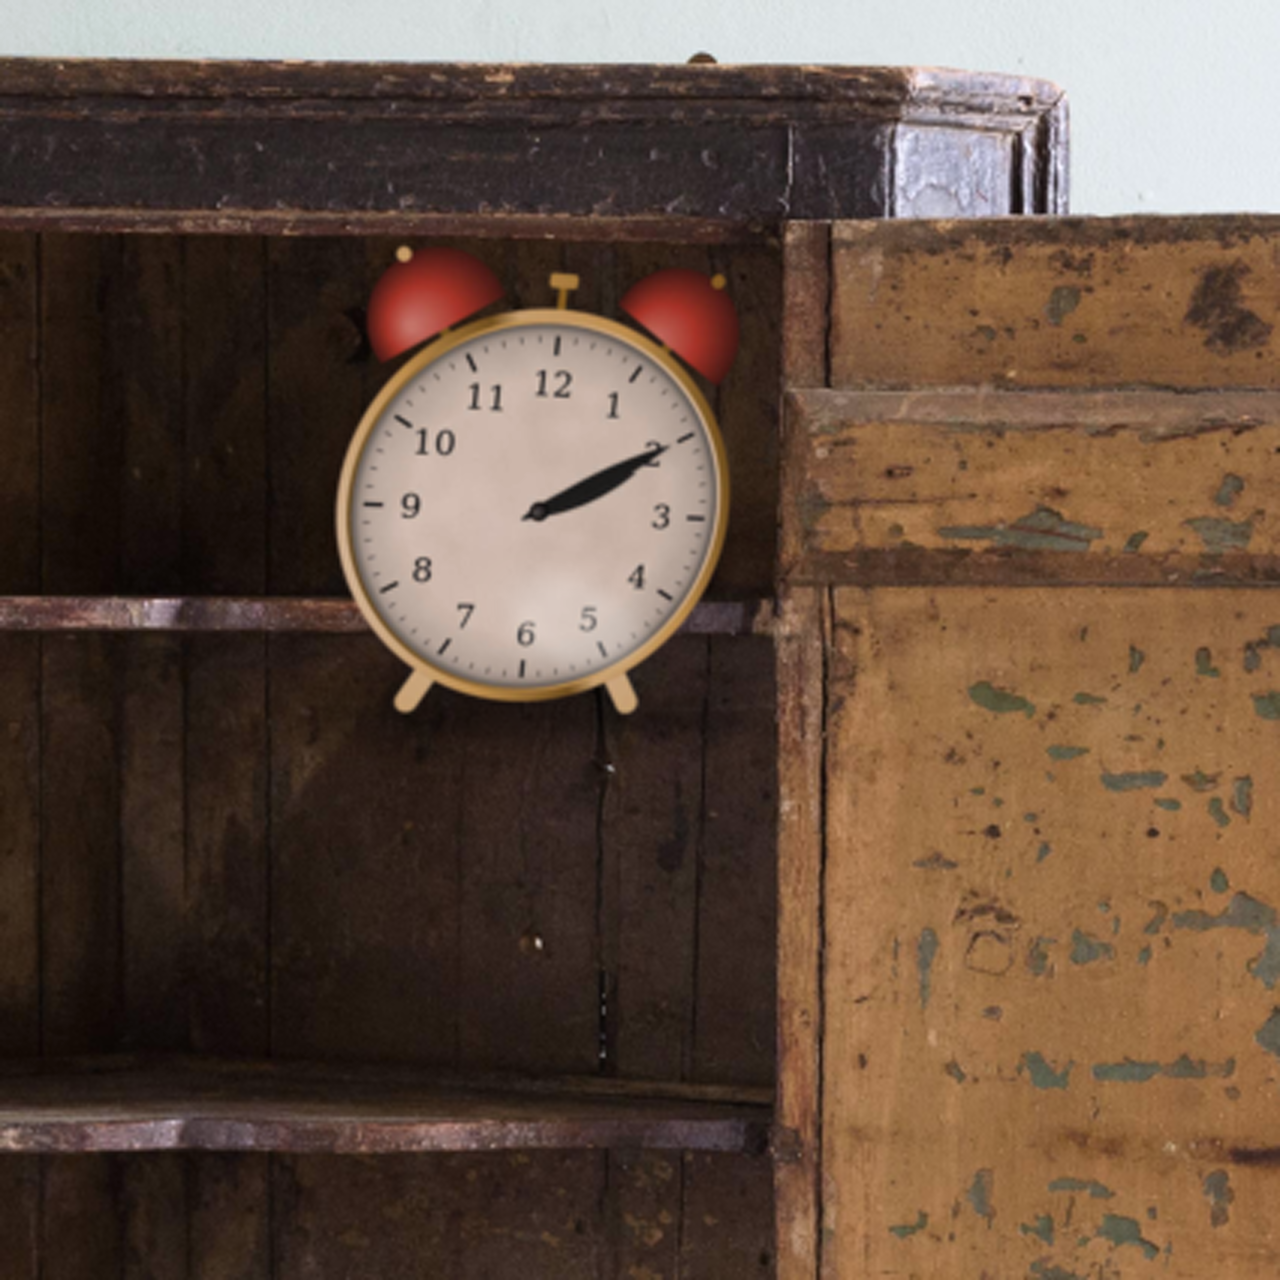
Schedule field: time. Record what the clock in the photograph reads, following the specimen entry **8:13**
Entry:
**2:10**
